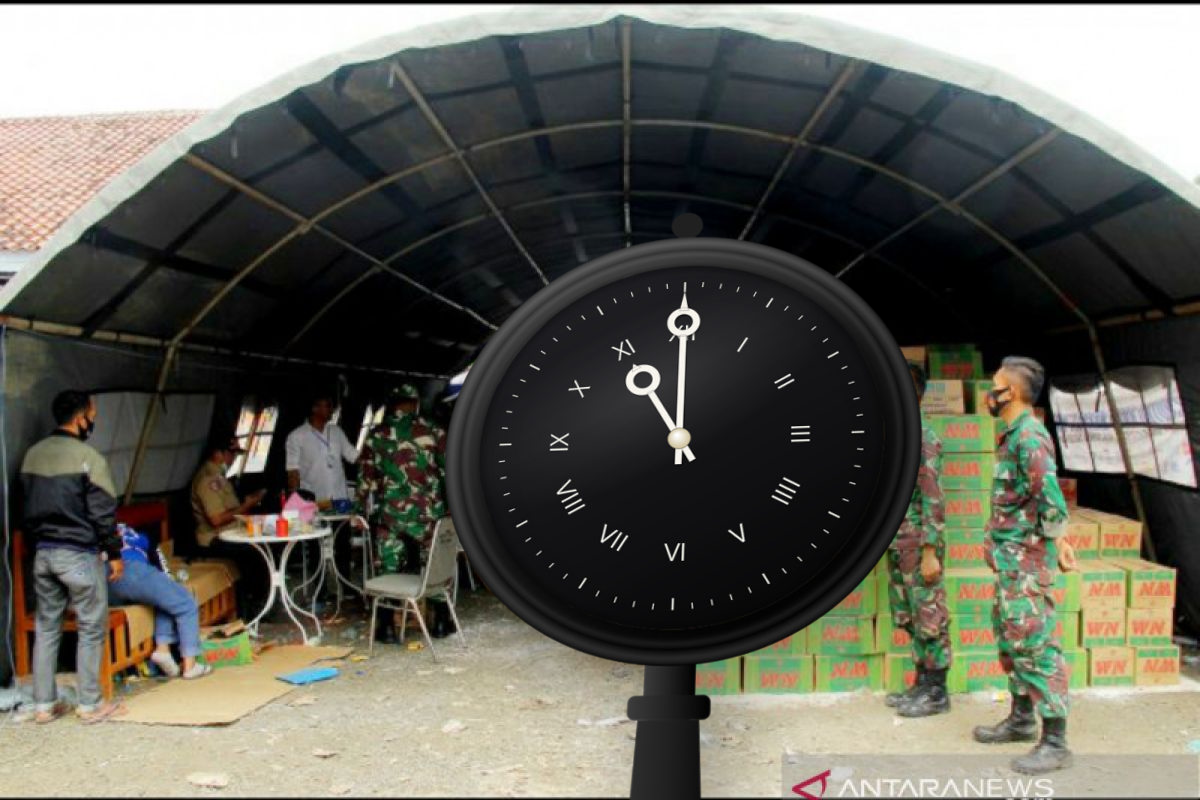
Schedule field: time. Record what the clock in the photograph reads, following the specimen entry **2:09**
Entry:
**11:00**
